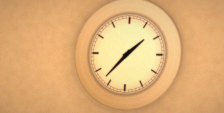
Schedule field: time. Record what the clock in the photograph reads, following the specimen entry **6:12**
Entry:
**1:37**
